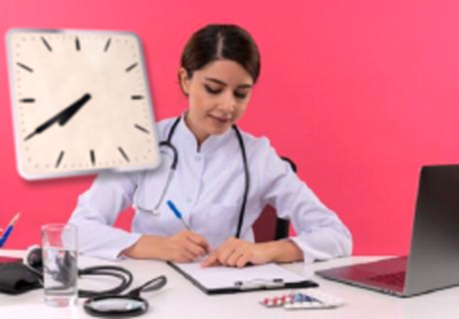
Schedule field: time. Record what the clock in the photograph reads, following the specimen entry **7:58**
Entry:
**7:40**
